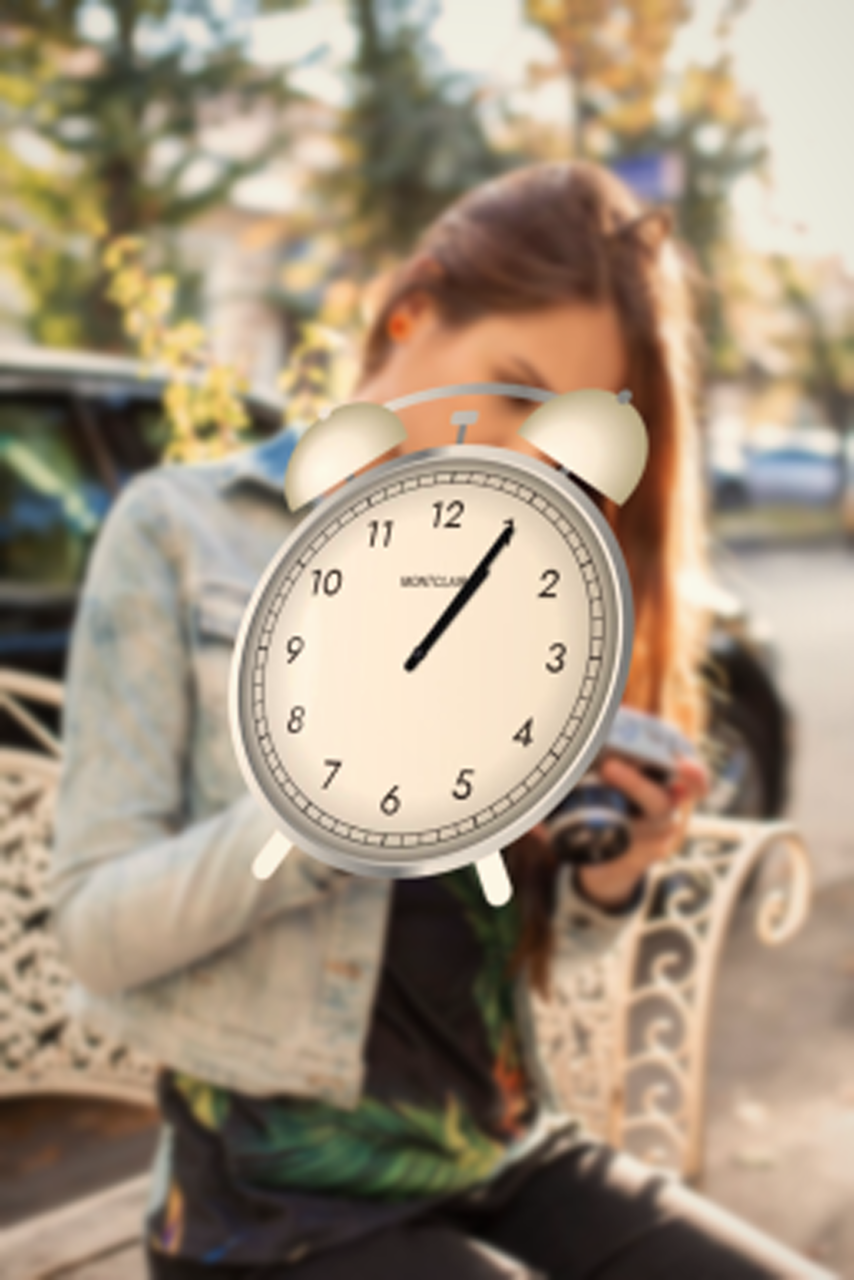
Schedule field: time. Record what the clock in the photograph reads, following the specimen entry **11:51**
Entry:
**1:05**
